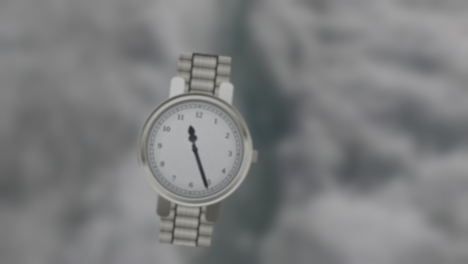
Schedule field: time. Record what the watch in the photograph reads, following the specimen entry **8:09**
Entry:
**11:26**
